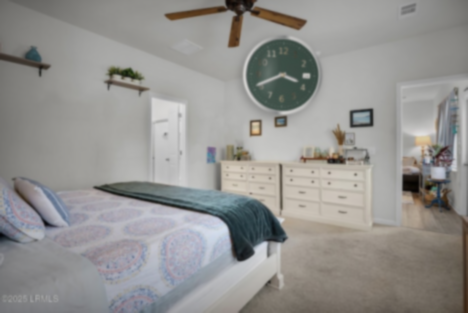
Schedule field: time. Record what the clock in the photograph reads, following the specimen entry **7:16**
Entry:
**3:41**
